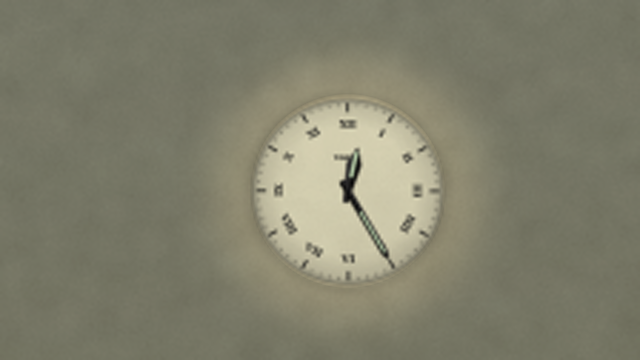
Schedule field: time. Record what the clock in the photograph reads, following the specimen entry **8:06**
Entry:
**12:25**
